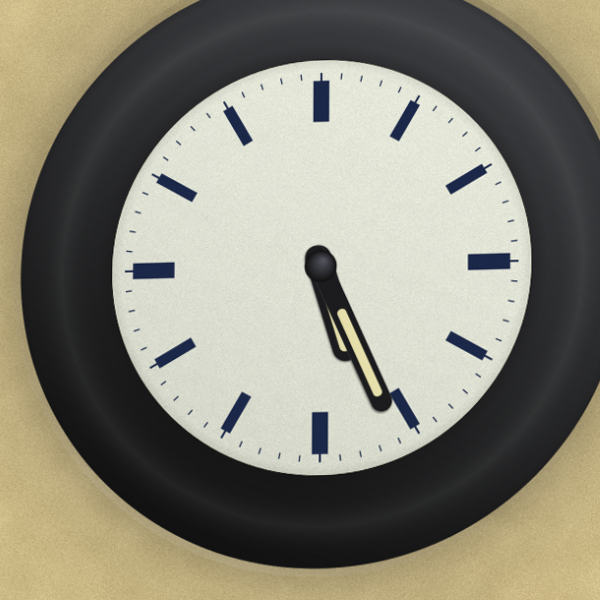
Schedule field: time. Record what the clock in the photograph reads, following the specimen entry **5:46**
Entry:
**5:26**
